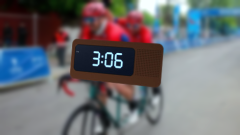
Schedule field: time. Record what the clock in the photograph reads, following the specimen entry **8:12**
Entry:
**3:06**
